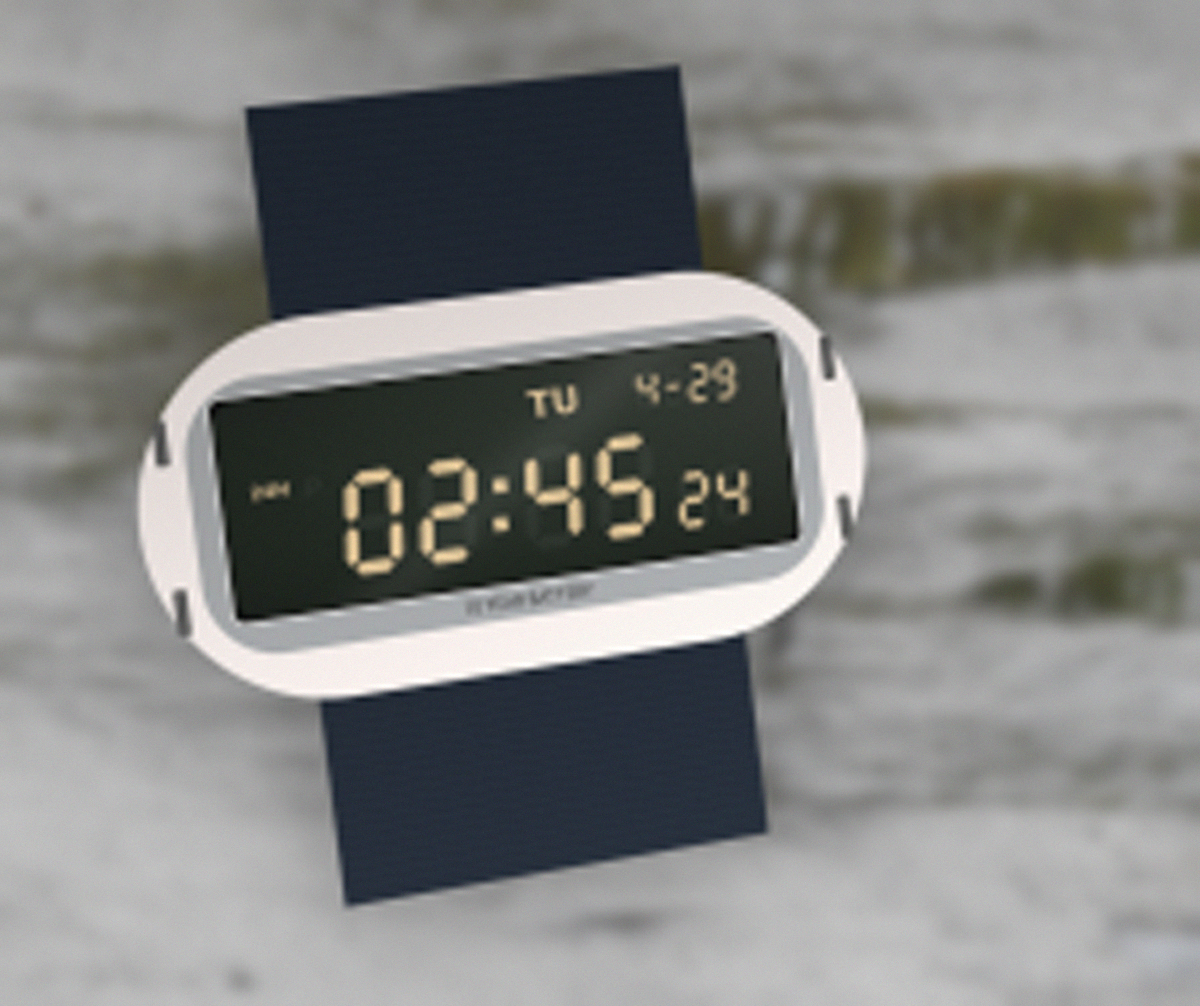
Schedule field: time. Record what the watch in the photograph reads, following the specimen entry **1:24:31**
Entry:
**2:45:24**
